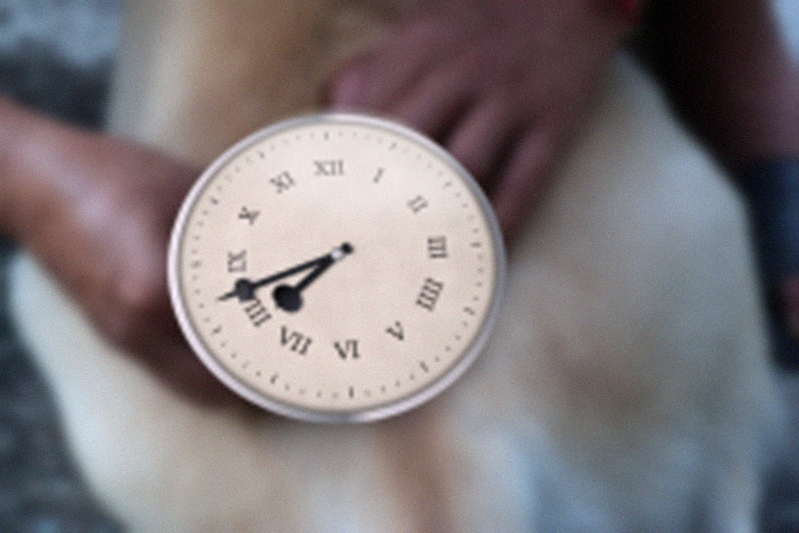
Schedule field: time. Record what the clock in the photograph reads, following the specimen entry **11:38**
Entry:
**7:42**
